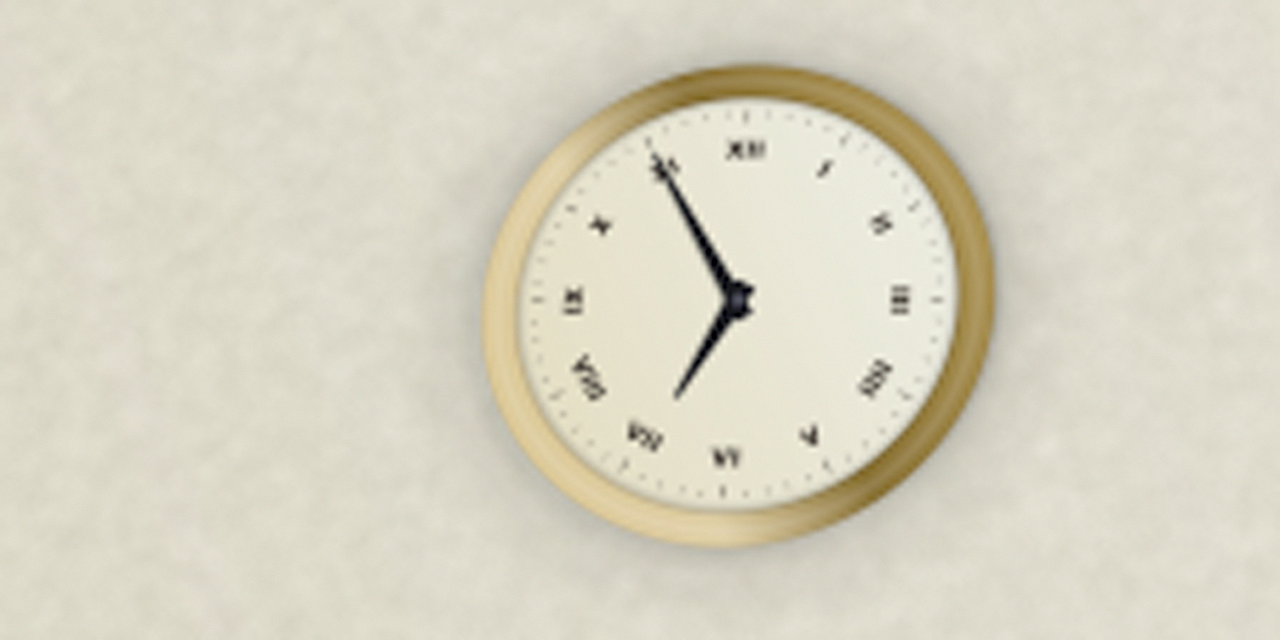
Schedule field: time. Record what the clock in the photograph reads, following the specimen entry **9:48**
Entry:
**6:55**
